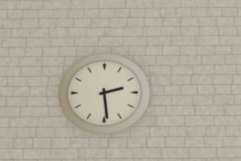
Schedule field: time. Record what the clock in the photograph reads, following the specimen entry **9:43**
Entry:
**2:29**
